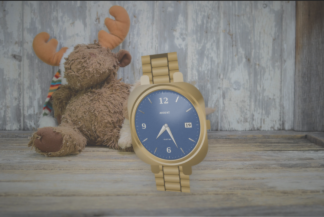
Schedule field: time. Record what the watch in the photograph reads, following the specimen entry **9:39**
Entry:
**7:26**
